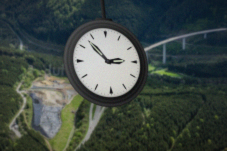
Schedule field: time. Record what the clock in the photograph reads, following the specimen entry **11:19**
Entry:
**2:53**
